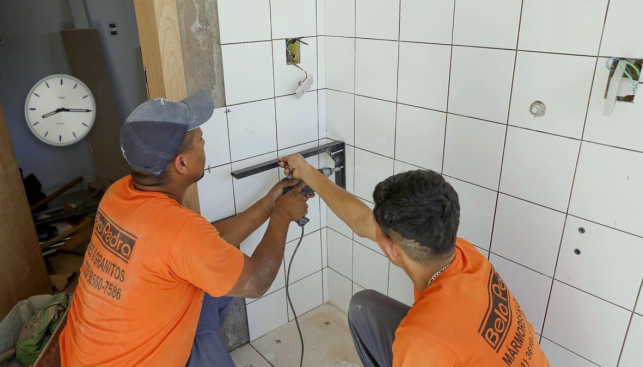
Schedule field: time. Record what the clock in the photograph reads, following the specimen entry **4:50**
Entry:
**8:15**
